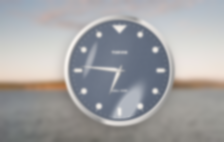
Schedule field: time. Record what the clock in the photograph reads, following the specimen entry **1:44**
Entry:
**6:46**
